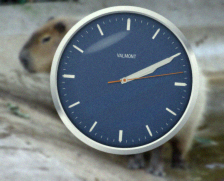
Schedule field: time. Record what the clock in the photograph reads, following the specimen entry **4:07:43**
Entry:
**2:10:13**
